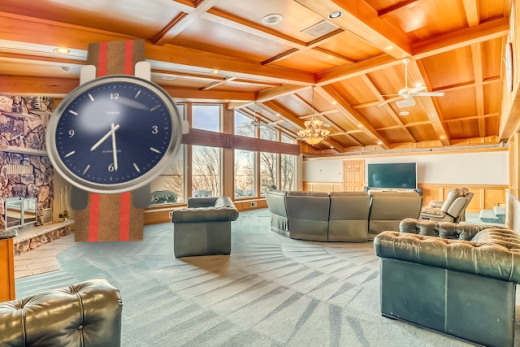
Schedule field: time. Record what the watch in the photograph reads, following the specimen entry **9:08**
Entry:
**7:29**
